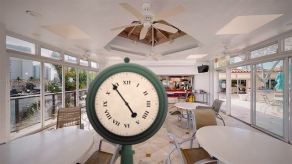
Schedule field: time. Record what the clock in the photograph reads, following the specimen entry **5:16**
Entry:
**4:54**
